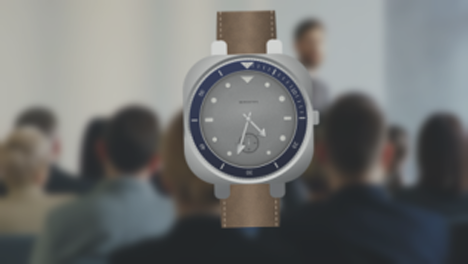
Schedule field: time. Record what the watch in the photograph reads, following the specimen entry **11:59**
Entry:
**4:33**
